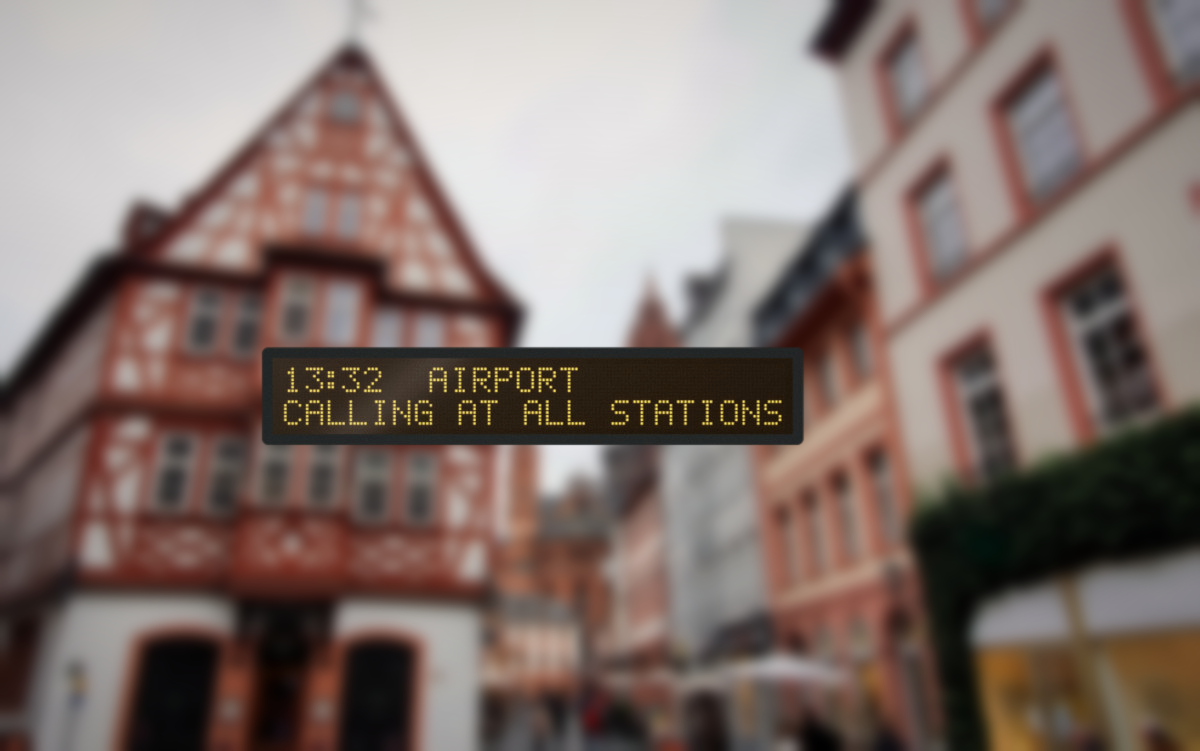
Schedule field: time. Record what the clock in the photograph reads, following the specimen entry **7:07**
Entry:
**13:32**
